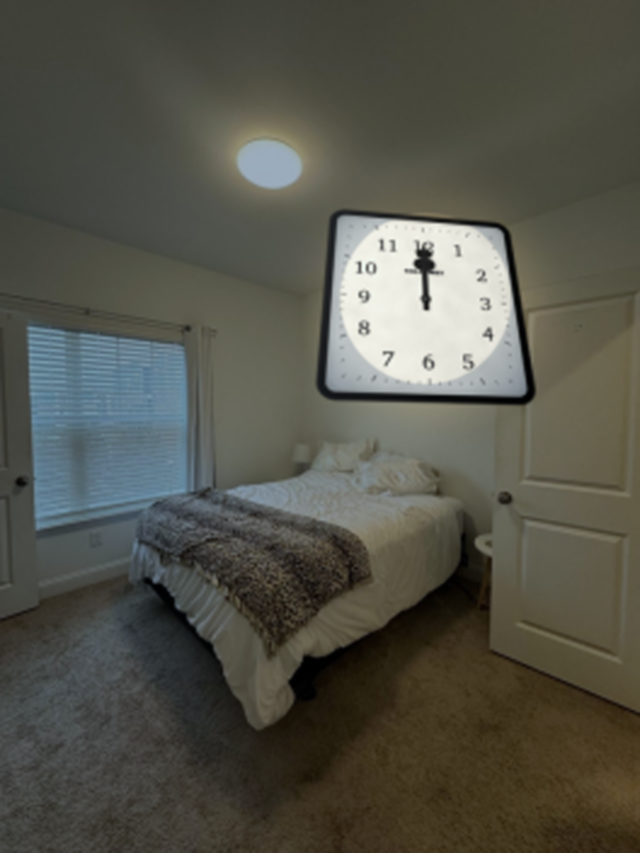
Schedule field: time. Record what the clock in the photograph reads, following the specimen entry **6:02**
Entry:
**12:00**
